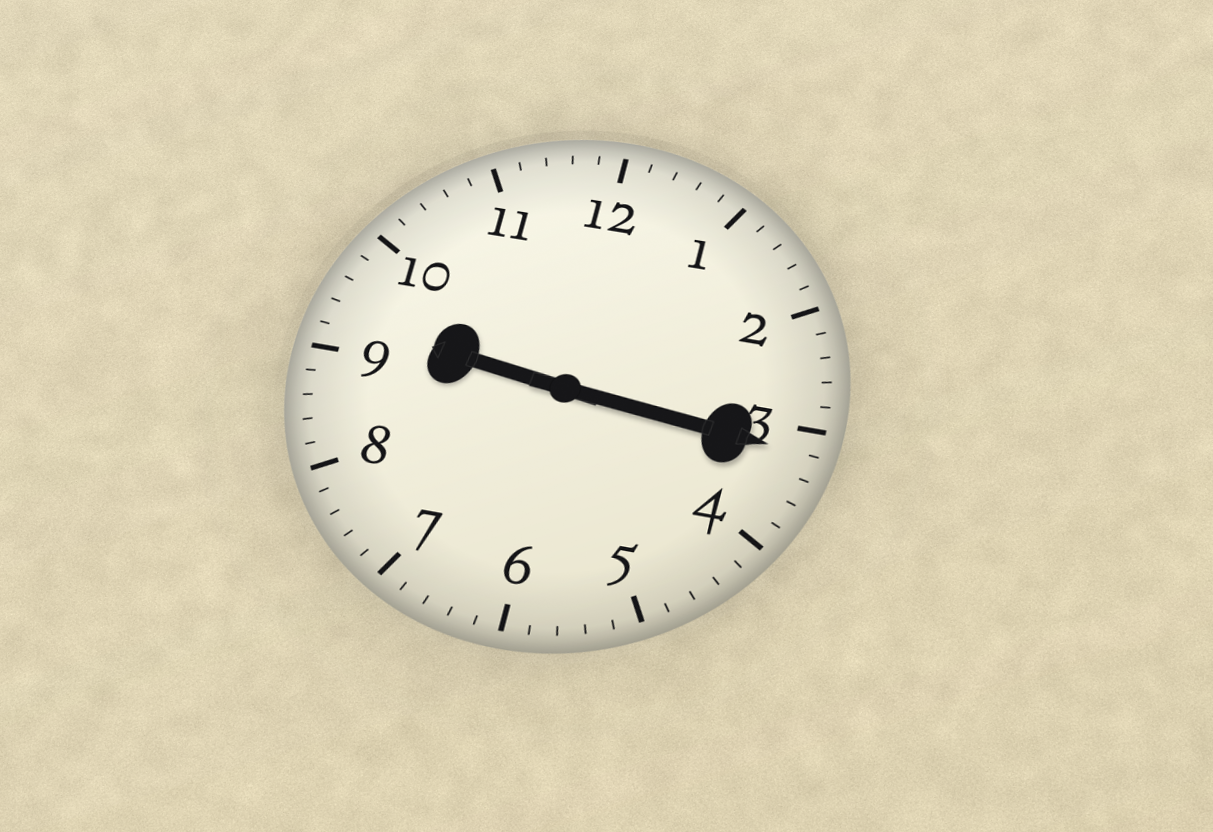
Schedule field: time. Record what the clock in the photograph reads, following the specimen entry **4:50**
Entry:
**9:16**
